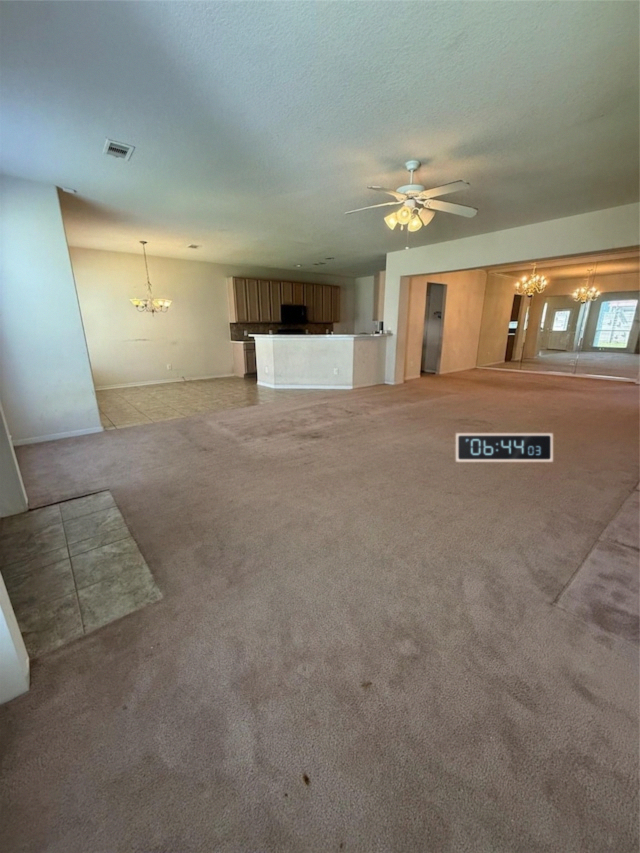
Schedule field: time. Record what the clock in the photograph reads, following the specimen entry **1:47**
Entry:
**6:44**
